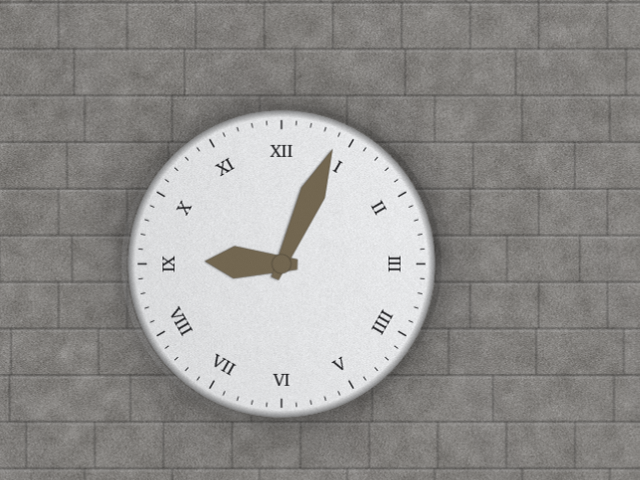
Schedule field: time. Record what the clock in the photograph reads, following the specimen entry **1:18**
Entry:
**9:04**
